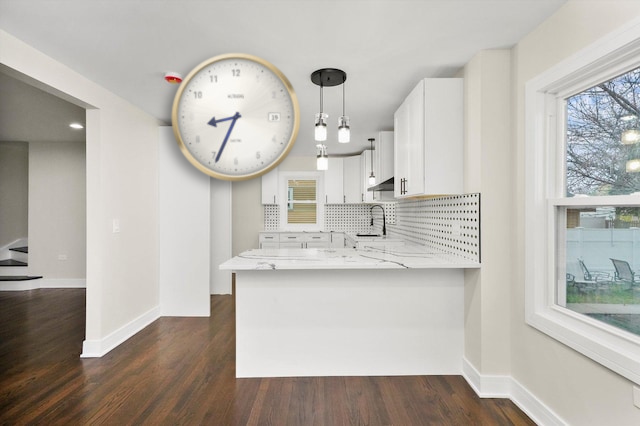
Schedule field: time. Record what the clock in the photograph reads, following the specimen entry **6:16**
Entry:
**8:34**
